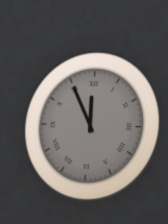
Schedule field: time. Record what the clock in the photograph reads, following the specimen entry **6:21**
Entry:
**11:55**
